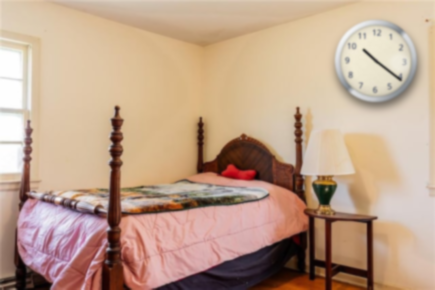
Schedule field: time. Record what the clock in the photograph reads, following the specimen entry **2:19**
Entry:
**10:21**
